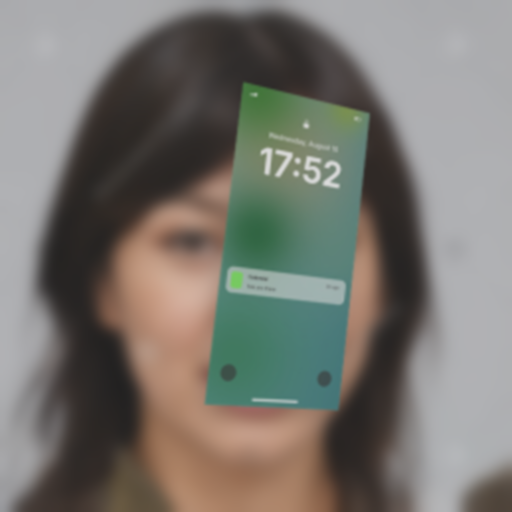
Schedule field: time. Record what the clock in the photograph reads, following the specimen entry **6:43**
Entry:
**17:52**
